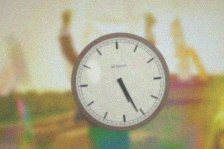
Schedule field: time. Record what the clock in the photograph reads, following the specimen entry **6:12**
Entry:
**5:26**
